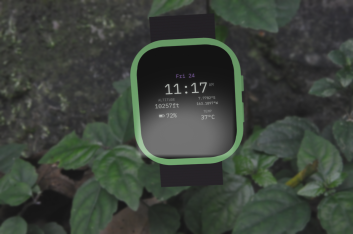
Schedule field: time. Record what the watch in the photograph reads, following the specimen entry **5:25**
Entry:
**11:17**
